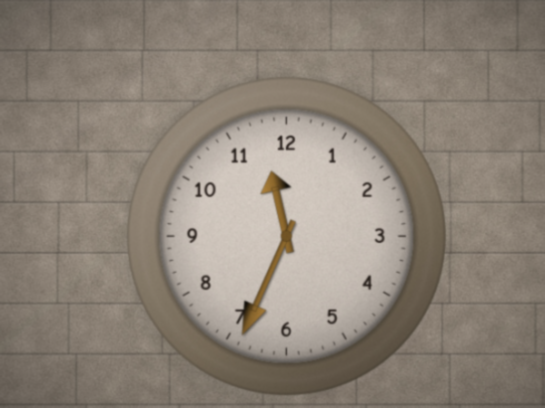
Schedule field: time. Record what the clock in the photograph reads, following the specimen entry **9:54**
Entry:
**11:34**
